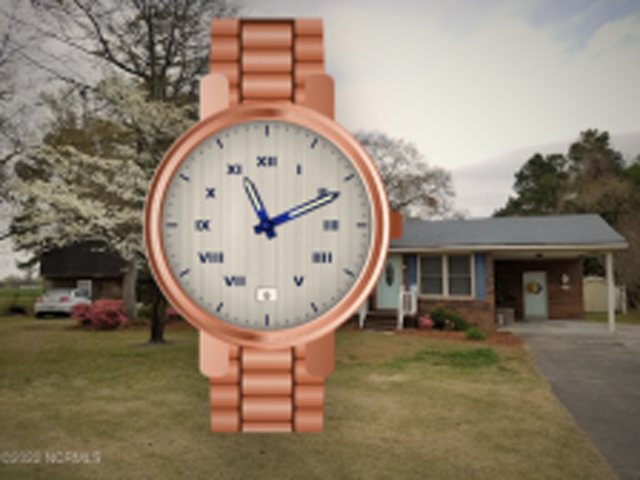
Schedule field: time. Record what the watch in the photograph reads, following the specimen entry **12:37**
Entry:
**11:11**
